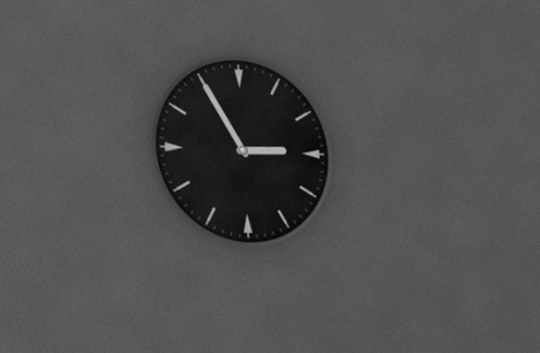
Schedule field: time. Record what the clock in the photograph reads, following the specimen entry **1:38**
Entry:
**2:55**
